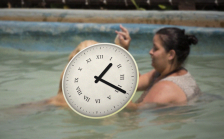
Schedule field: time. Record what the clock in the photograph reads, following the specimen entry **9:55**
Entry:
**1:20**
